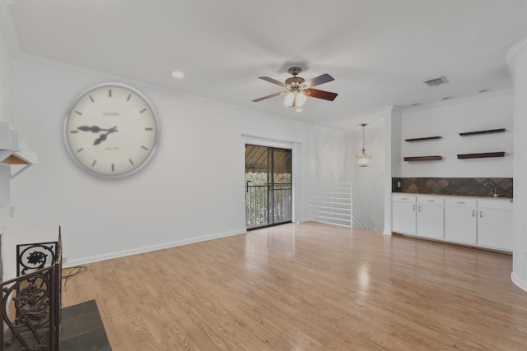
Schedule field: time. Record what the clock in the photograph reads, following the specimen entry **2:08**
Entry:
**7:46**
